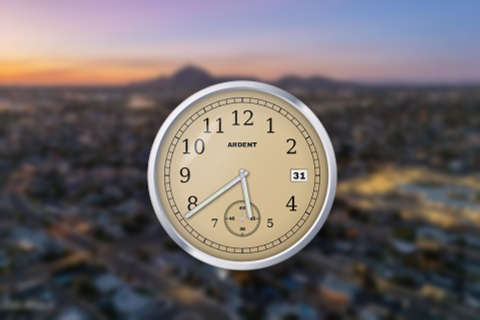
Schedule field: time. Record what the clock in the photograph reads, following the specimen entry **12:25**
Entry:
**5:39**
